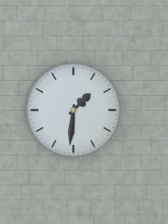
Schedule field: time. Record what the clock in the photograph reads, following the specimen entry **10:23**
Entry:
**1:31**
